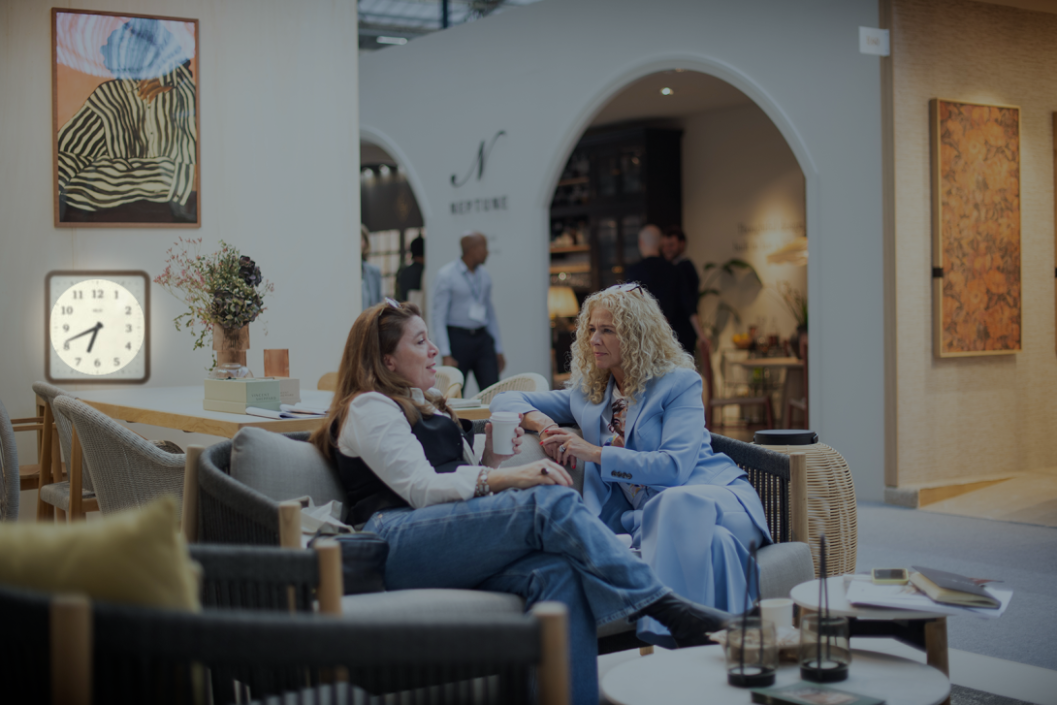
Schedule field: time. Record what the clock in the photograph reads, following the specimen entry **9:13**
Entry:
**6:41**
